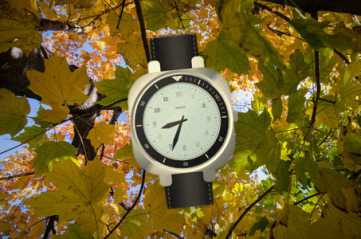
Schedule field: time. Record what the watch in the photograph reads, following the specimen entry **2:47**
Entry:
**8:34**
